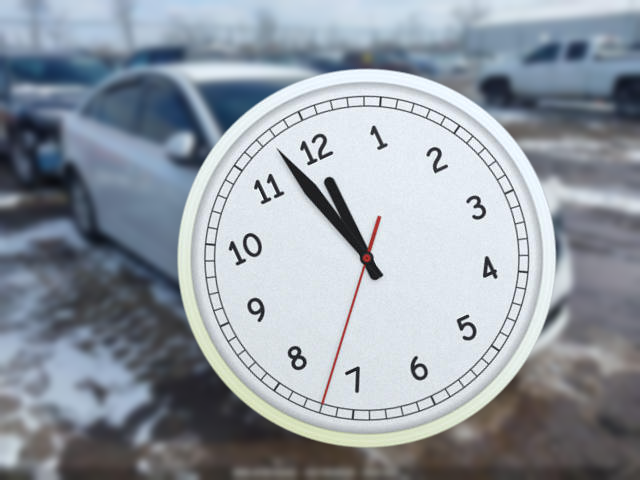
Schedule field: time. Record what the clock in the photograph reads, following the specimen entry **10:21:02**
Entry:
**11:57:37**
